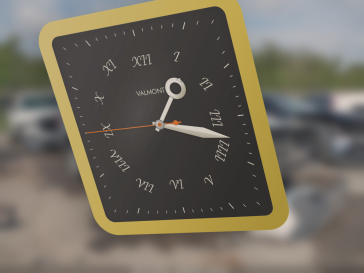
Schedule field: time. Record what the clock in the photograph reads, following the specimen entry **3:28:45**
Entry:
**1:17:45**
